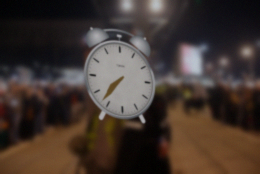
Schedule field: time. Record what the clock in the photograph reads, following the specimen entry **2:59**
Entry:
**7:37**
